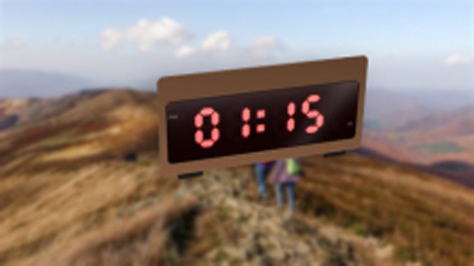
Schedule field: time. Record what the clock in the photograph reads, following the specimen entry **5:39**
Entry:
**1:15**
